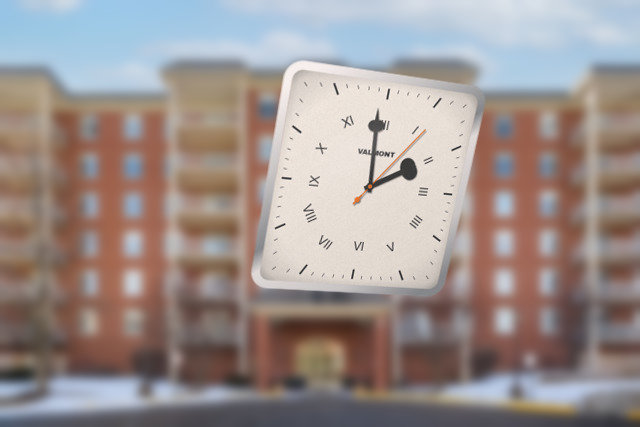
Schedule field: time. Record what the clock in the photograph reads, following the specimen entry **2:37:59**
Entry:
**1:59:06**
